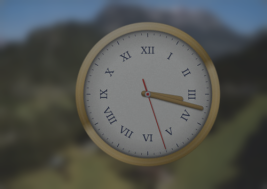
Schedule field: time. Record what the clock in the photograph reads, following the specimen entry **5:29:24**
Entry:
**3:17:27**
